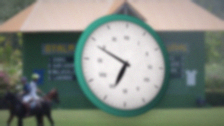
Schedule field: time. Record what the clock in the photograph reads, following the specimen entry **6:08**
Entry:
**6:49**
